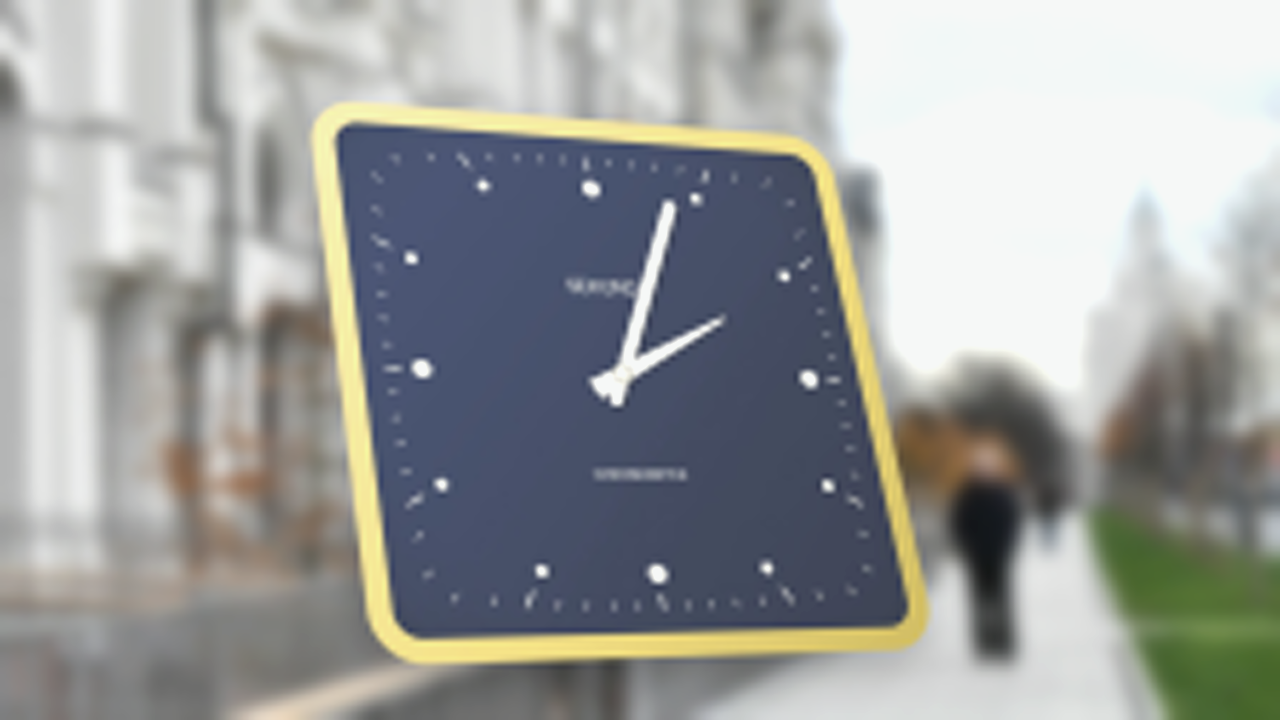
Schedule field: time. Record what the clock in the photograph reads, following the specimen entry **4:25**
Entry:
**2:04**
